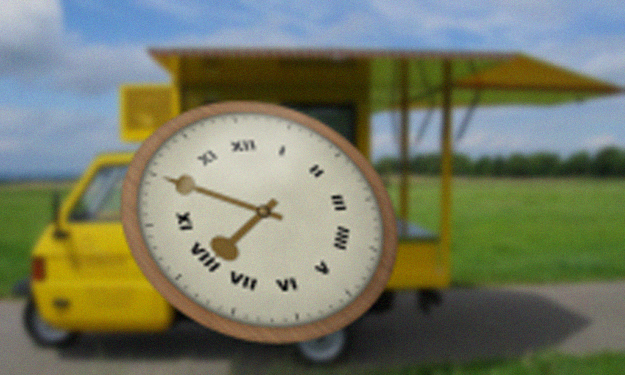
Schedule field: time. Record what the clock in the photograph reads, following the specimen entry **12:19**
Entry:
**7:50**
